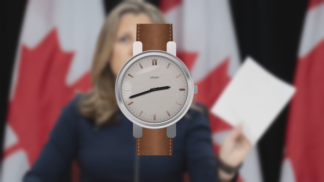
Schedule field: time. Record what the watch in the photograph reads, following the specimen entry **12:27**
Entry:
**2:42**
